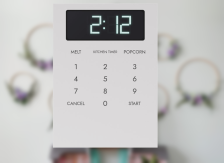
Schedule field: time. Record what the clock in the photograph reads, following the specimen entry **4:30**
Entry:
**2:12**
